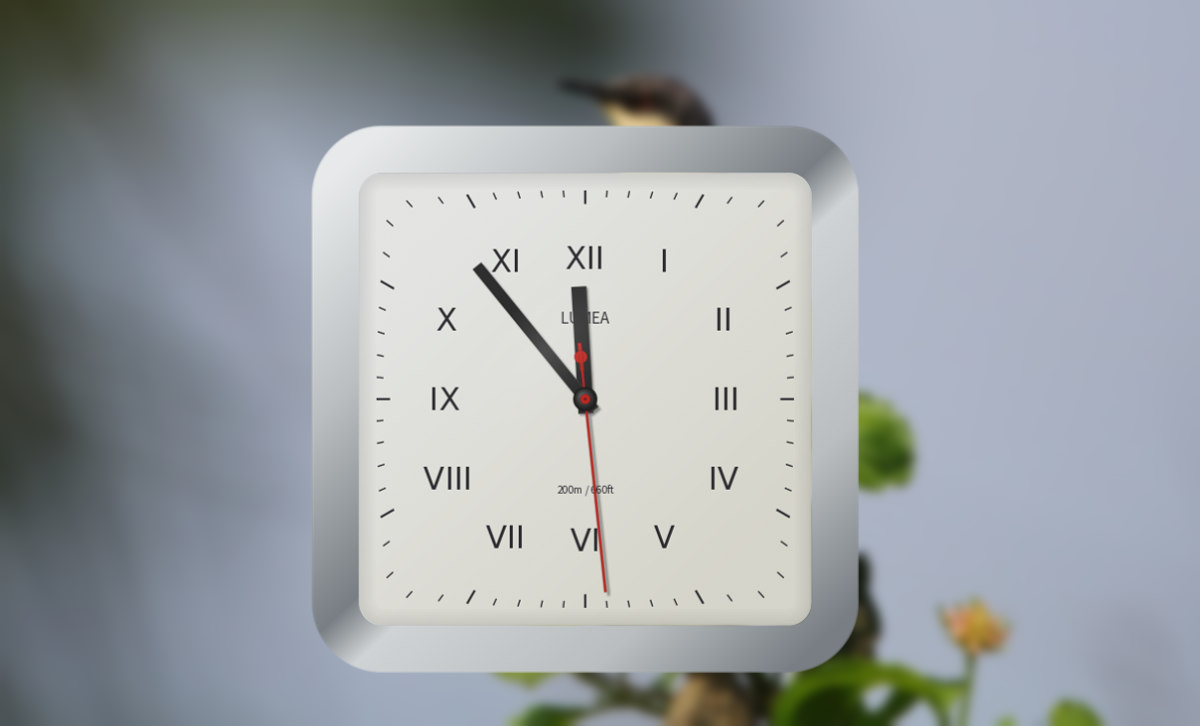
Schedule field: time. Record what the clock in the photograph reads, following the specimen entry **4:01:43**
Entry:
**11:53:29**
